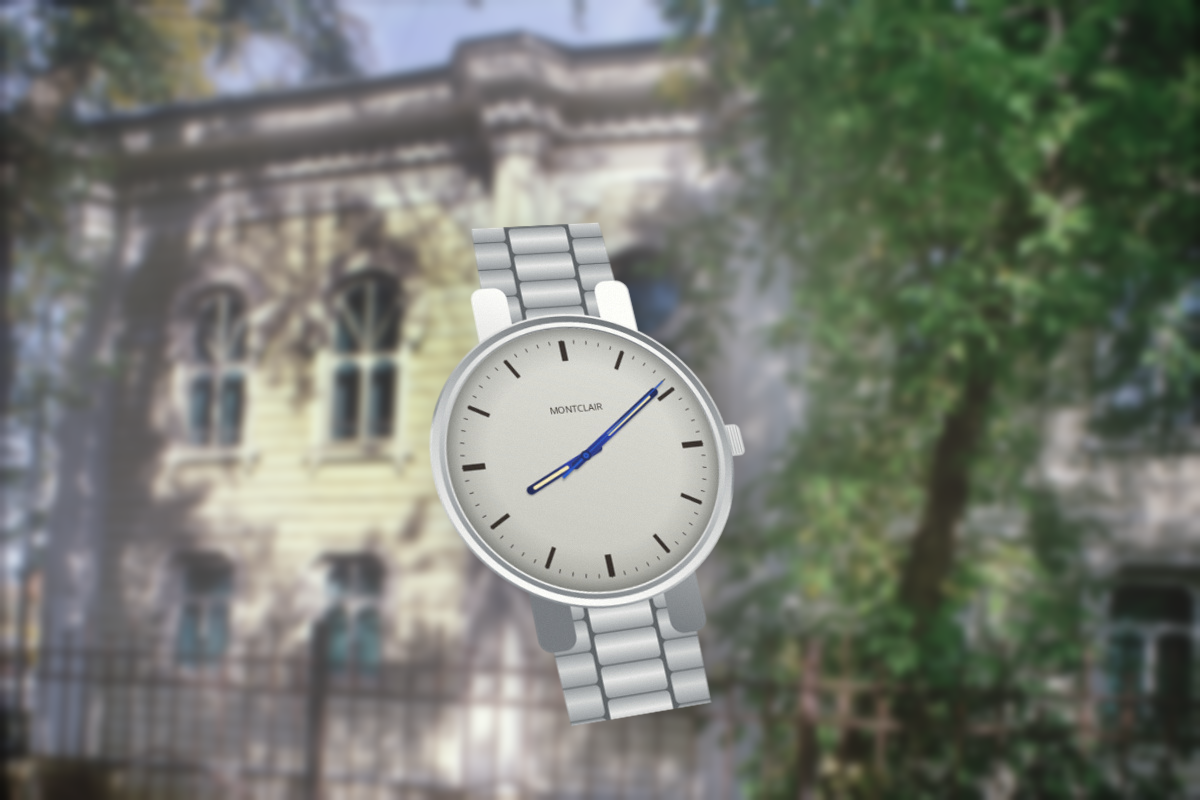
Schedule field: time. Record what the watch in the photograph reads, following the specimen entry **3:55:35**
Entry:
**8:09:09**
